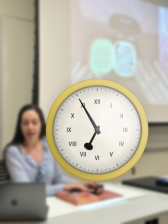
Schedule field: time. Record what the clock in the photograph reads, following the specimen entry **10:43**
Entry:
**6:55**
